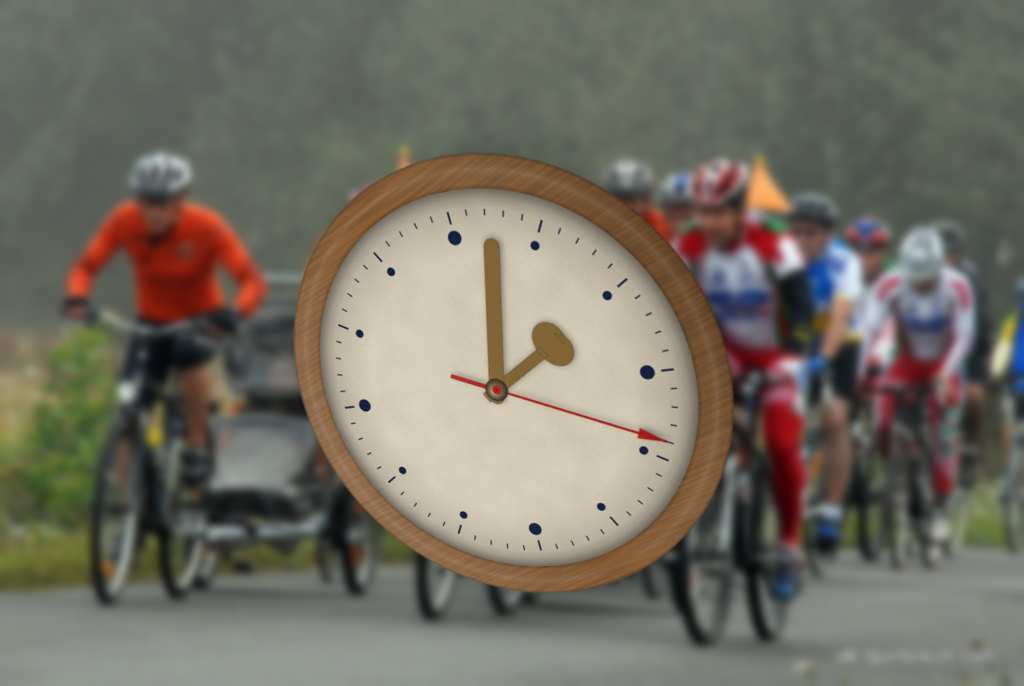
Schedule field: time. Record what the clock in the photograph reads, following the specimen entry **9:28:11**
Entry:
**2:02:19**
